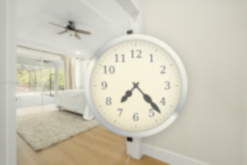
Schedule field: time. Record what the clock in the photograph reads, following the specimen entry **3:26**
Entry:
**7:23**
